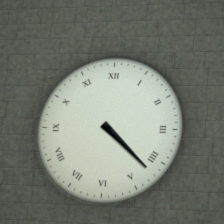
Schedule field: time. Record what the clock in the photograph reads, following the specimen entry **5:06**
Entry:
**4:22**
